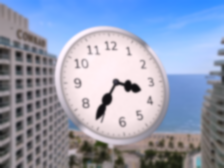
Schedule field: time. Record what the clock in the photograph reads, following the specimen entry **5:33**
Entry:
**3:36**
